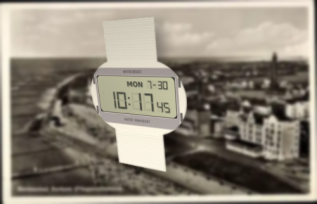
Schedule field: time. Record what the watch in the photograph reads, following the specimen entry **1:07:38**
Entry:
**10:17:45**
